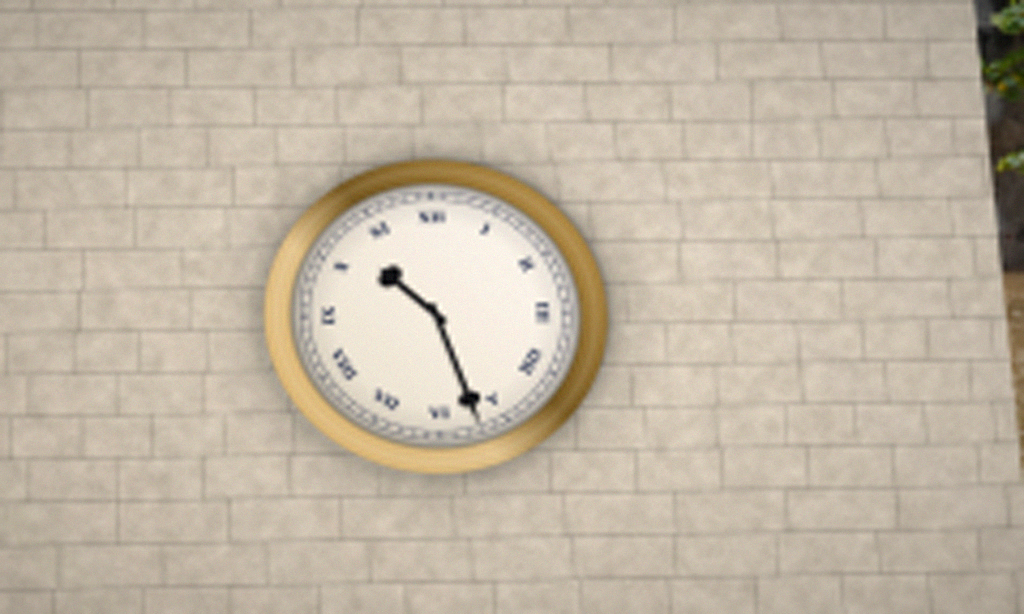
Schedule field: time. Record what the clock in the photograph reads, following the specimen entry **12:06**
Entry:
**10:27**
